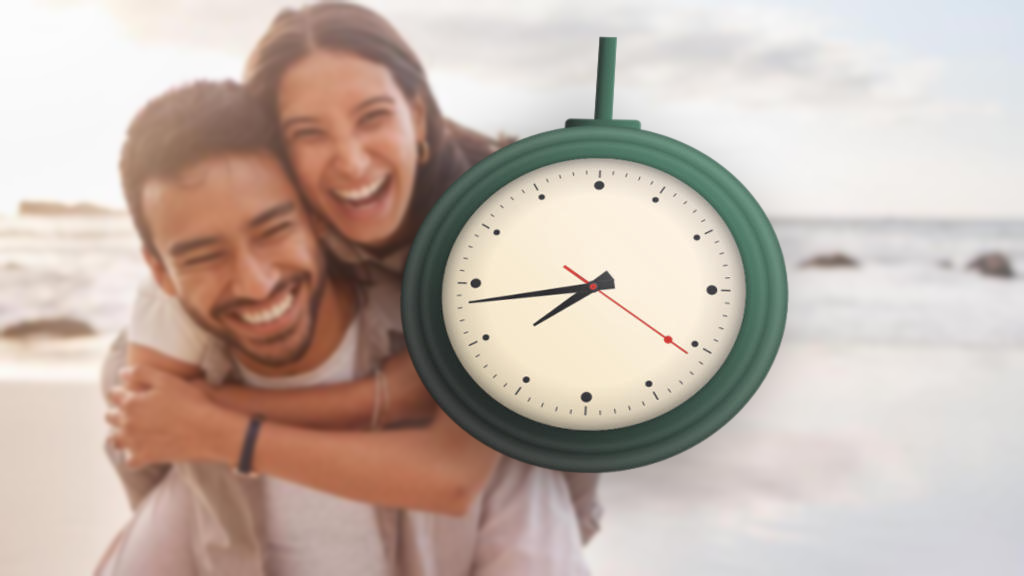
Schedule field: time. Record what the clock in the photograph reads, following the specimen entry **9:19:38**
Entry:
**7:43:21**
